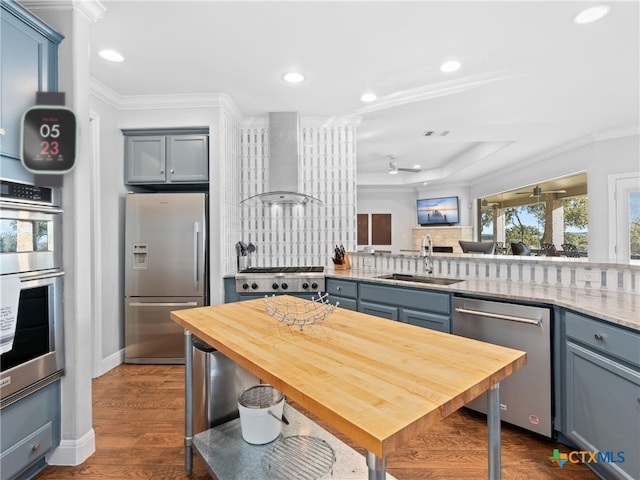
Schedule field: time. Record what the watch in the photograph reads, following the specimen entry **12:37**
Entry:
**5:23**
